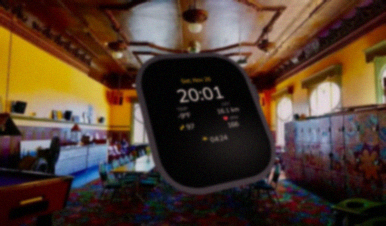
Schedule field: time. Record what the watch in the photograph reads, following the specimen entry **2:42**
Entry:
**20:01**
